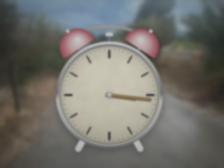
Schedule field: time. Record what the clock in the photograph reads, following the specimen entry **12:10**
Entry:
**3:16**
